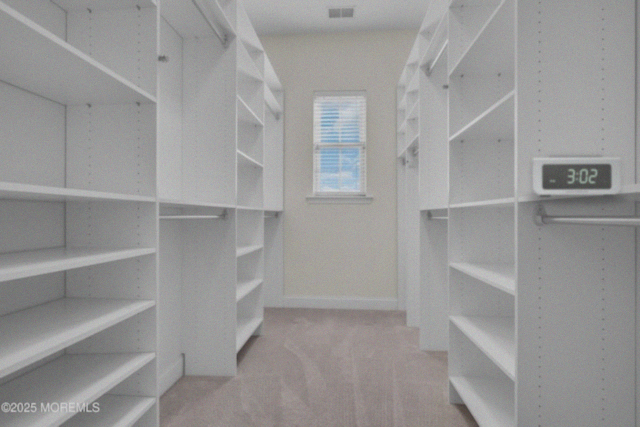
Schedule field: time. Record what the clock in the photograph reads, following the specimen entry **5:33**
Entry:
**3:02**
